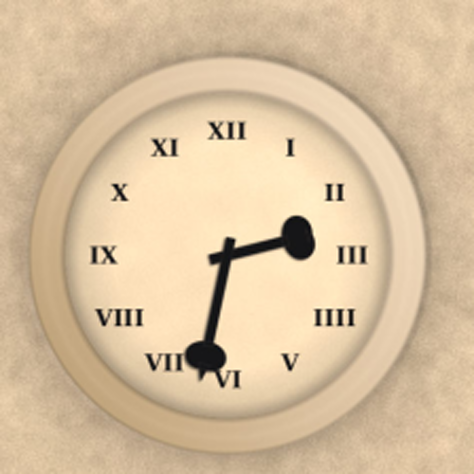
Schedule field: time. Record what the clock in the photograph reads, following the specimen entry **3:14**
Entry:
**2:32**
